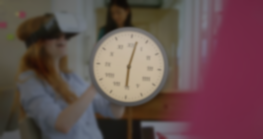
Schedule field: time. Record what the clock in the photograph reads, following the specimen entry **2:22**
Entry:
**6:02**
